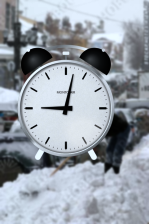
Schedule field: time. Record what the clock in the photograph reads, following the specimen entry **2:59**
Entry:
**9:02**
